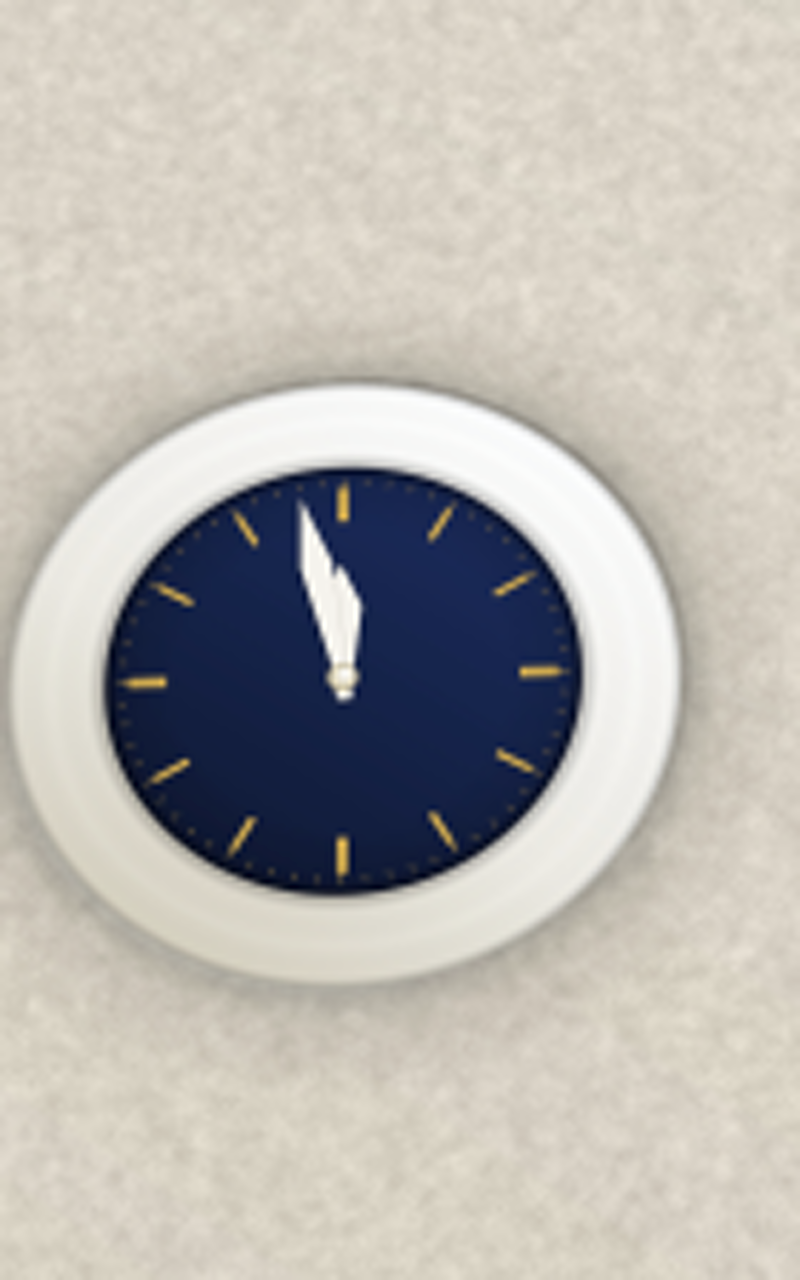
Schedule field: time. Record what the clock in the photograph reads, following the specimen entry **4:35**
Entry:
**11:58**
